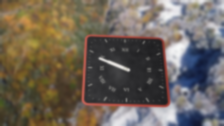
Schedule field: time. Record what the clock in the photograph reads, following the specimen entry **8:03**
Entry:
**9:49**
